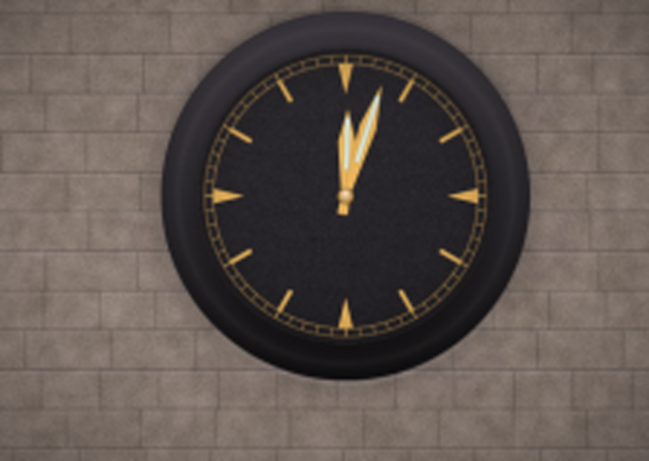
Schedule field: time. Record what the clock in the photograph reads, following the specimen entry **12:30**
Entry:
**12:03**
